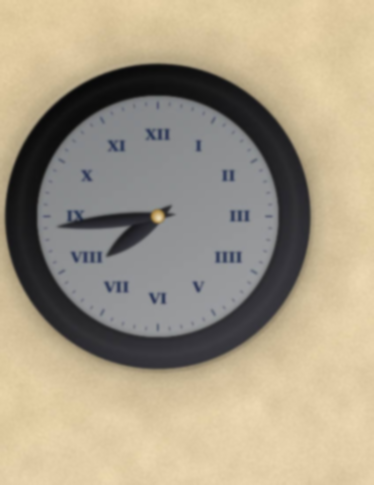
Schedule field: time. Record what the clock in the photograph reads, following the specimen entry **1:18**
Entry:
**7:44**
